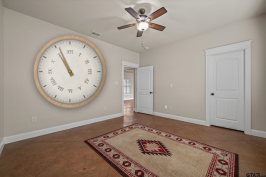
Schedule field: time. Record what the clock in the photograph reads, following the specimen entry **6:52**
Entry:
**10:56**
